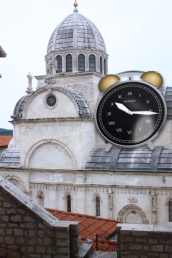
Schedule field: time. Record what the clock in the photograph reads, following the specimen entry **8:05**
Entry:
**10:16**
